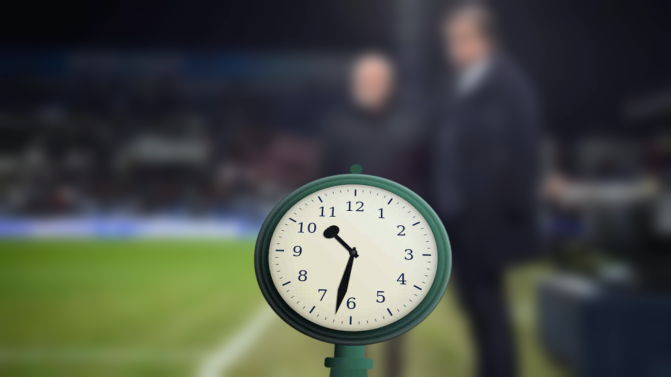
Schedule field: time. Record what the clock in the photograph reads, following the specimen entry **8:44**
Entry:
**10:32**
